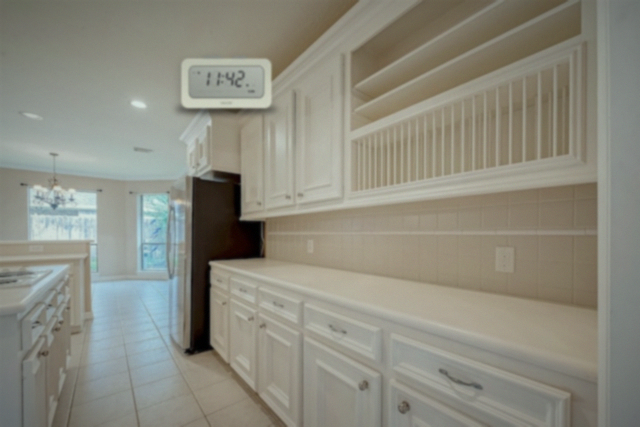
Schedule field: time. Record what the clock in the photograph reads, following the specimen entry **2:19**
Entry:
**11:42**
